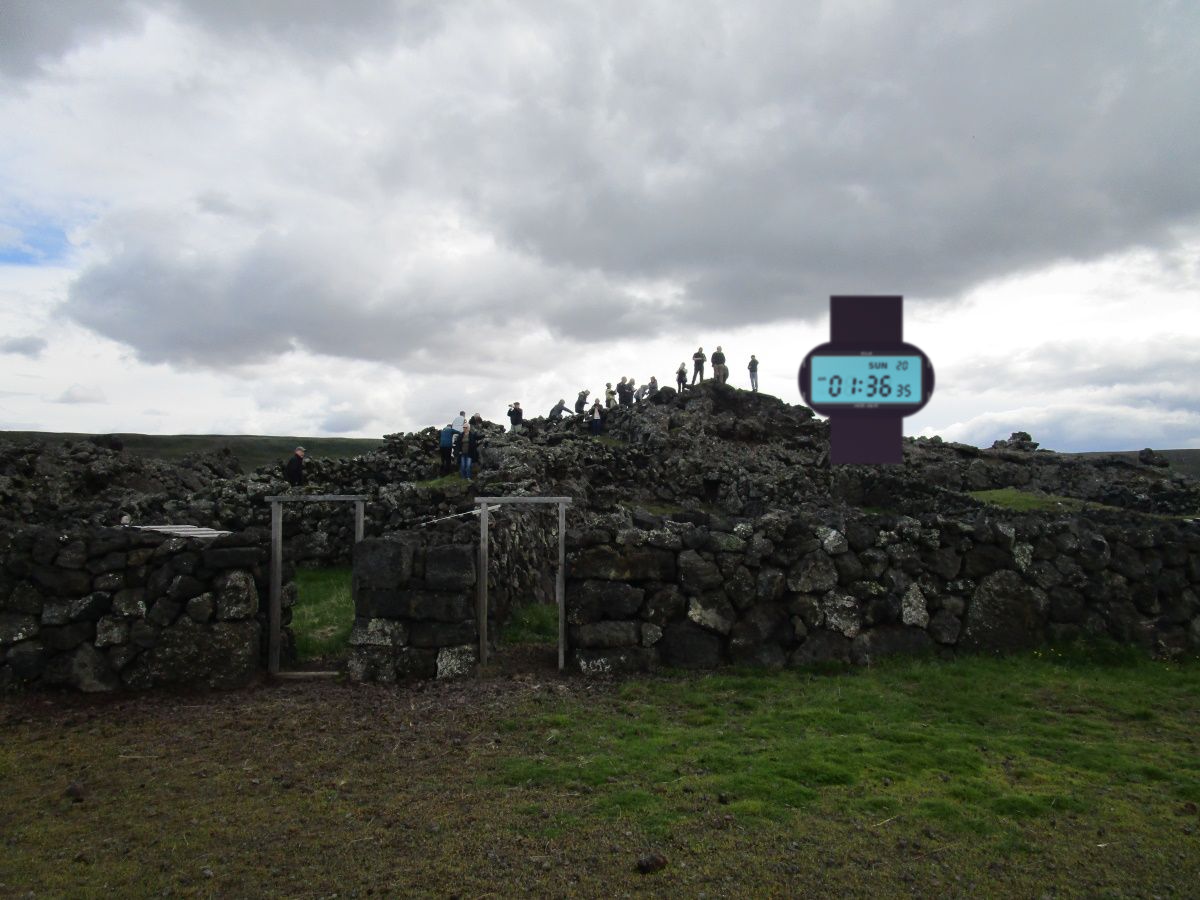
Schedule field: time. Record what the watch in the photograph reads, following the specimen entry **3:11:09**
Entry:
**1:36:35**
